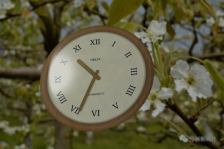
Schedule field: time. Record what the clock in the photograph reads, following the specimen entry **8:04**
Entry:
**10:34**
